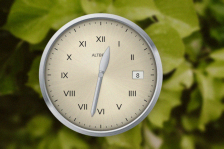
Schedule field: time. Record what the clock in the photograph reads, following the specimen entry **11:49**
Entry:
**12:32**
